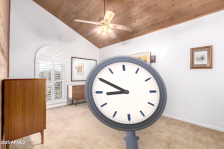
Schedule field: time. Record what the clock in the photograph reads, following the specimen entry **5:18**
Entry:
**8:50**
